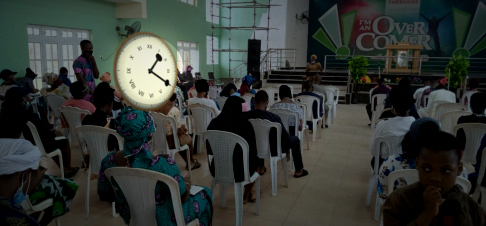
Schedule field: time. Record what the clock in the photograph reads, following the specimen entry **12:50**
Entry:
**1:20**
